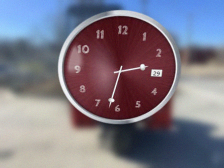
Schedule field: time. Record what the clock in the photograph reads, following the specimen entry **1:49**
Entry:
**2:32**
